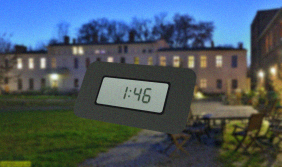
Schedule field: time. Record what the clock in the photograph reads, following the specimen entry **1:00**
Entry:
**1:46**
